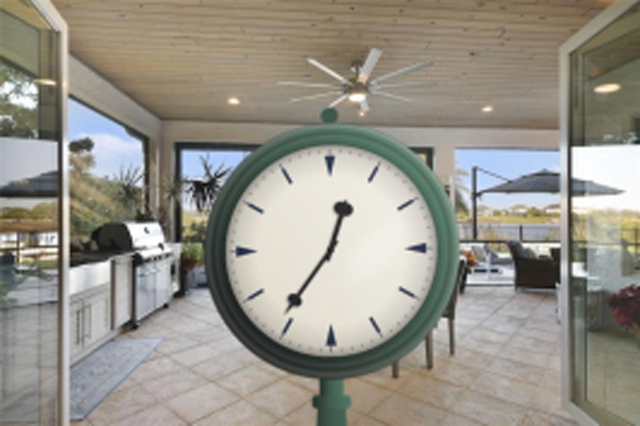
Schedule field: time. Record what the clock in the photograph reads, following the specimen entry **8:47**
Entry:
**12:36**
